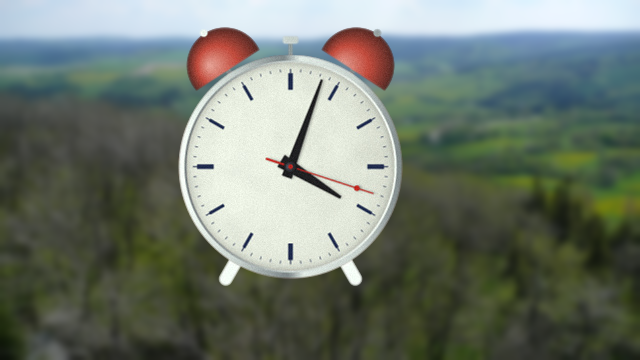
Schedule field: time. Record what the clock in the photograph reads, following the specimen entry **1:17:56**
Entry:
**4:03:18**
